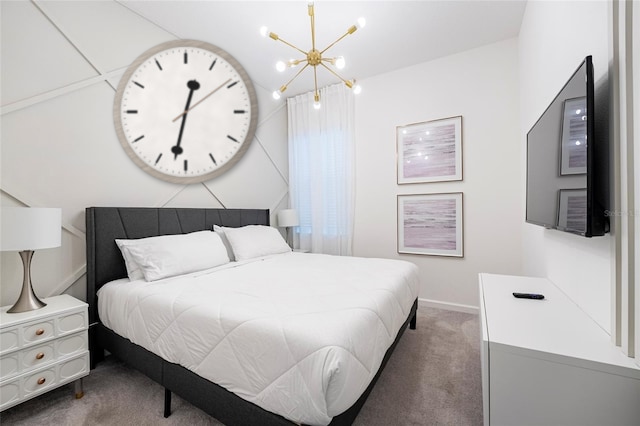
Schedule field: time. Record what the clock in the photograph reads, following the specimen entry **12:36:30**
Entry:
**12:32:09**
